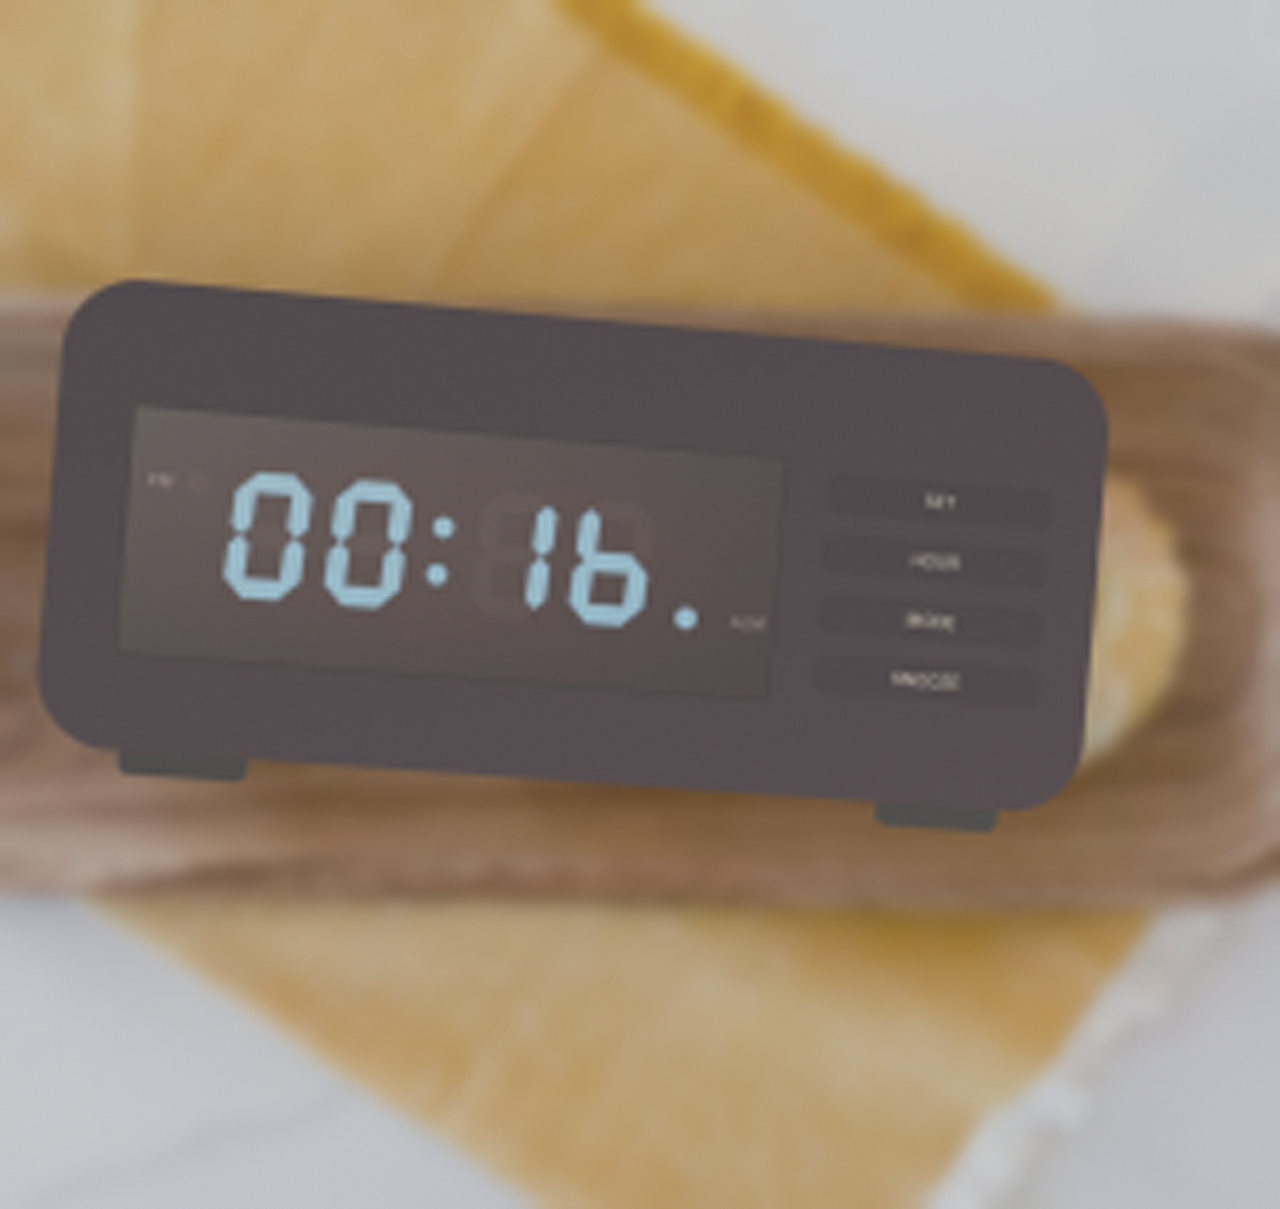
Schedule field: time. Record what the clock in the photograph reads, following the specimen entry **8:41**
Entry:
**0:16**
